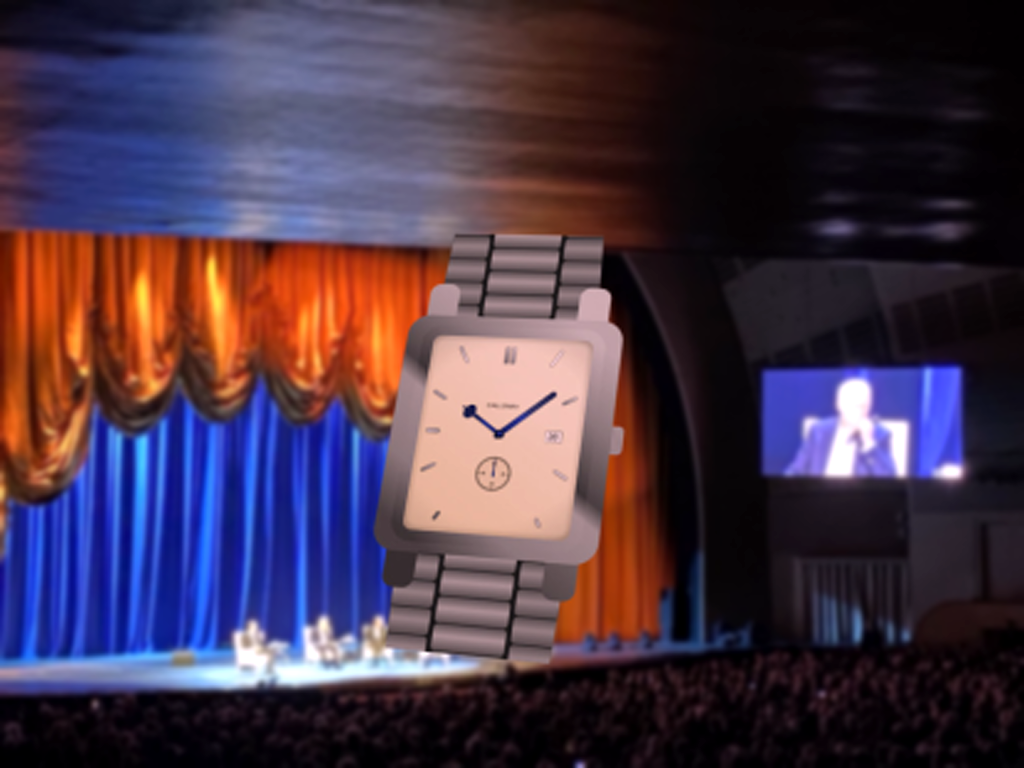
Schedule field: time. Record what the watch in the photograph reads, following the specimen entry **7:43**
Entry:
**10:08**
